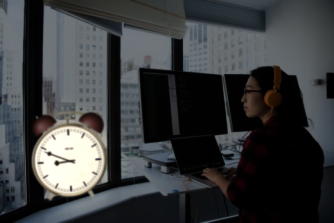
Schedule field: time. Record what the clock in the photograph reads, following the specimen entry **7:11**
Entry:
**8:49**
